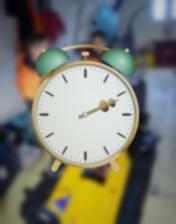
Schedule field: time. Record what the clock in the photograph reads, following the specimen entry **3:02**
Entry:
**2:11**
